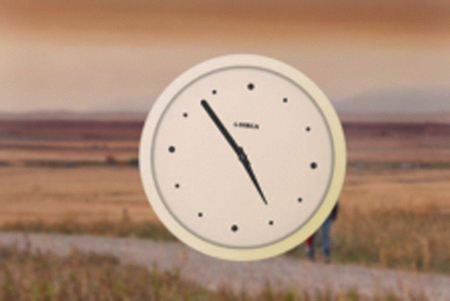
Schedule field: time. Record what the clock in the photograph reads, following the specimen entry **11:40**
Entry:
**4:53**
